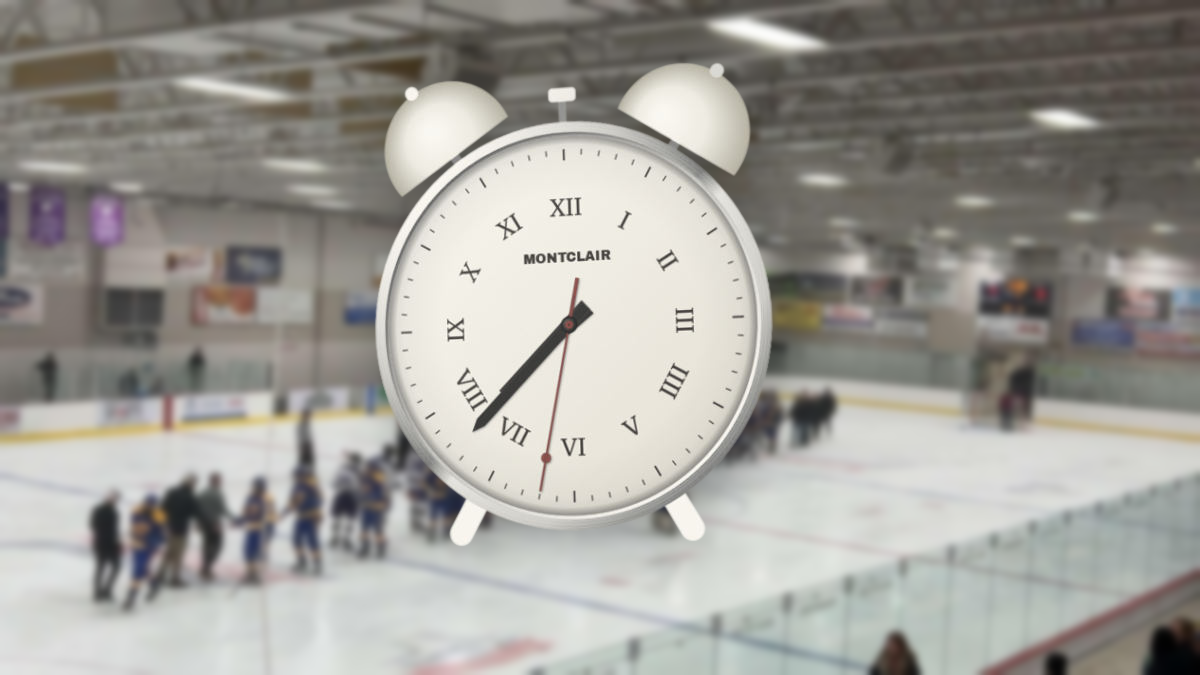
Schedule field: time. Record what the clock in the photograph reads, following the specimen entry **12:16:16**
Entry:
**7:37:32**
